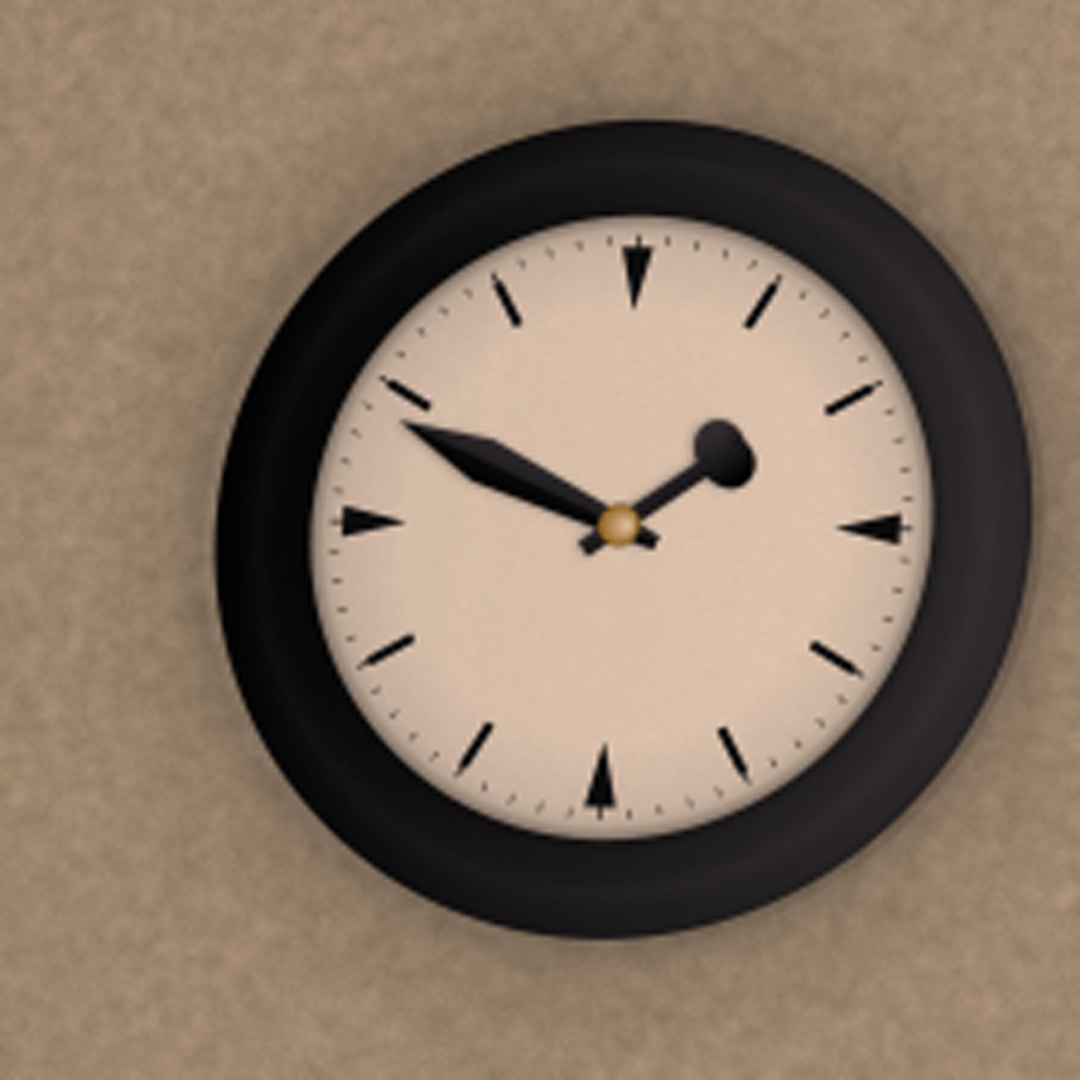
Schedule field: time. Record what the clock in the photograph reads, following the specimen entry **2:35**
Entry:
**1:49**
